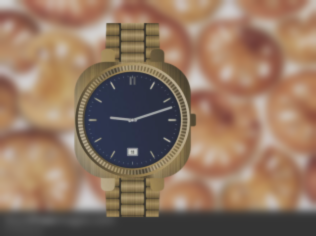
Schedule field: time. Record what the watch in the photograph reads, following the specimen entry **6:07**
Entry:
**9:12**
